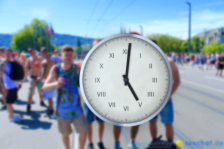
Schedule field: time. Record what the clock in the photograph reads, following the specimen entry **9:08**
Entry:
**5:01**
